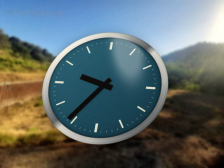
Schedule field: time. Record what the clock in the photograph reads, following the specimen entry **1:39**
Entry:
**9:36**
